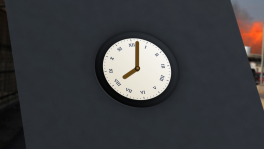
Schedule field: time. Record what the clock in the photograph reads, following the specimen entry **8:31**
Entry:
**8:02**
